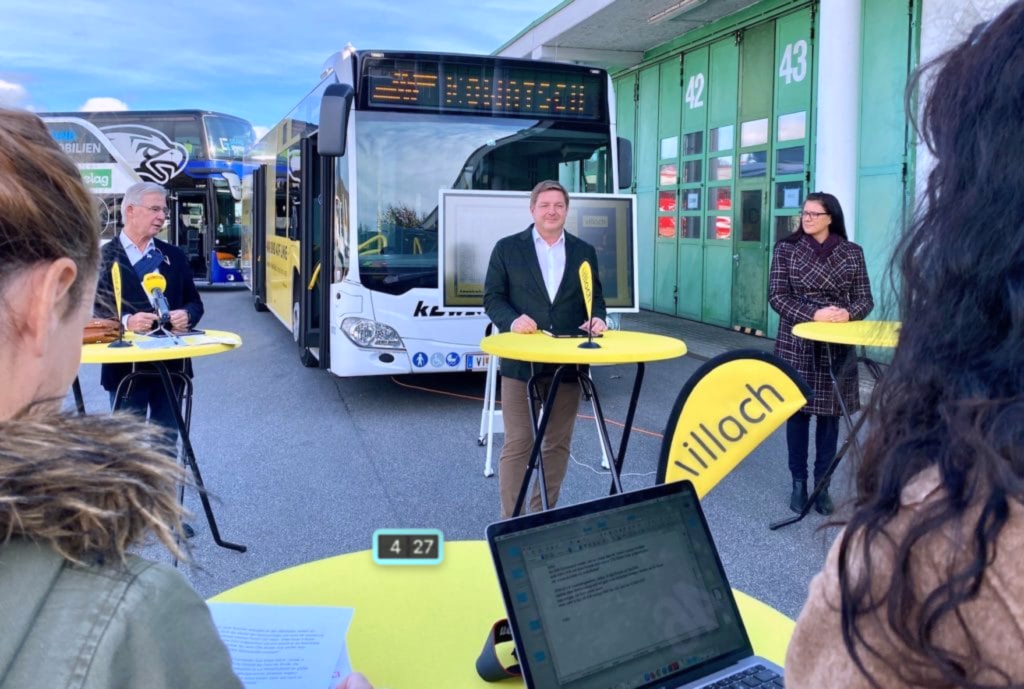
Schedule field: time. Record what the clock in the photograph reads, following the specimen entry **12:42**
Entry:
**4:27**
